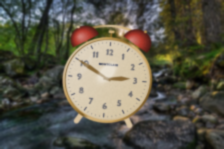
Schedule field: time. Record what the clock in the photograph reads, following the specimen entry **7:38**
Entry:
**2:50**
